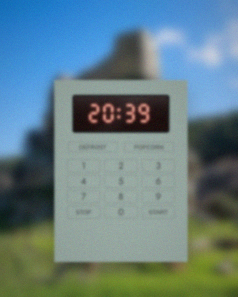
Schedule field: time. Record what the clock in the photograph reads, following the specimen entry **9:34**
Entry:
**20:39**
